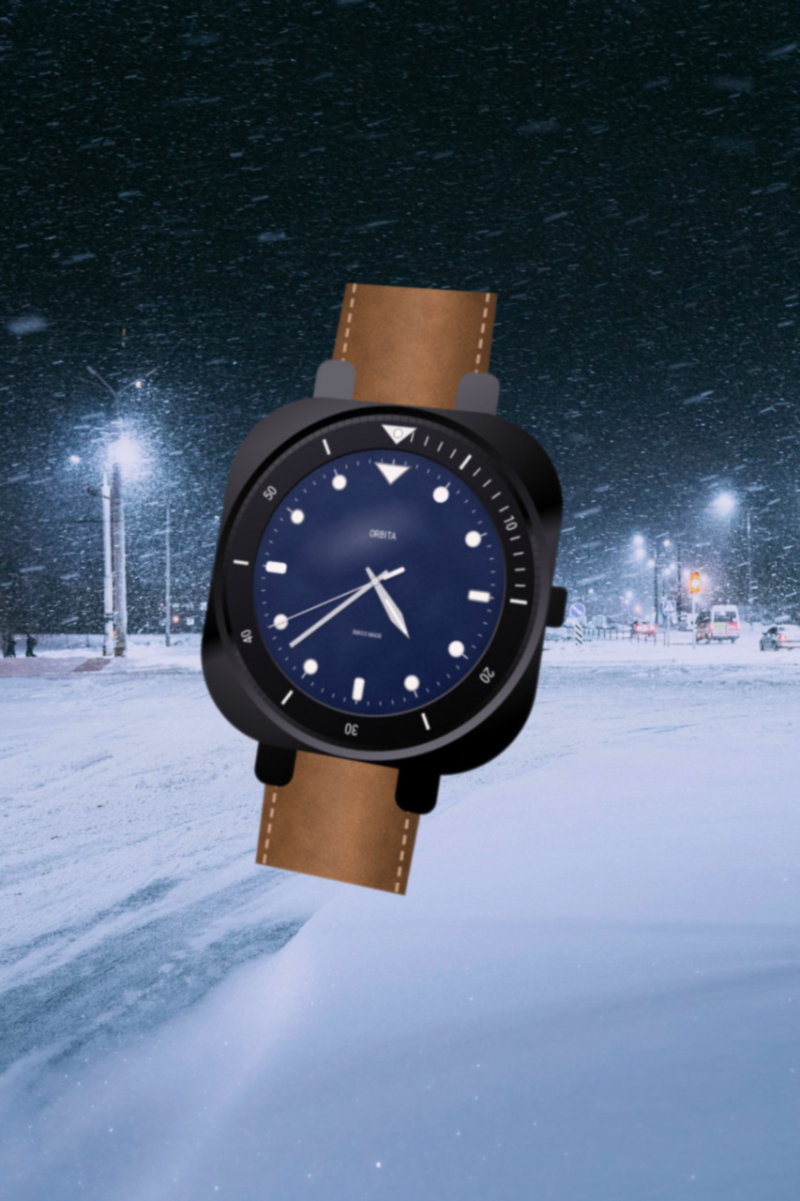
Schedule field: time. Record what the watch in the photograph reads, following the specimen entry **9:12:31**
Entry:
**4:37:40**
